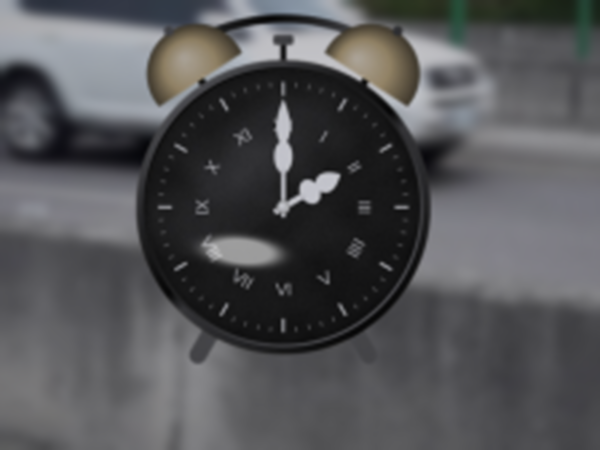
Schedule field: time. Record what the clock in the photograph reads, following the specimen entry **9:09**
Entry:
**2:00**
